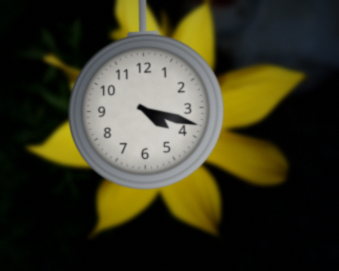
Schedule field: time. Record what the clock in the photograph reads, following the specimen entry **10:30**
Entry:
**4:18**
